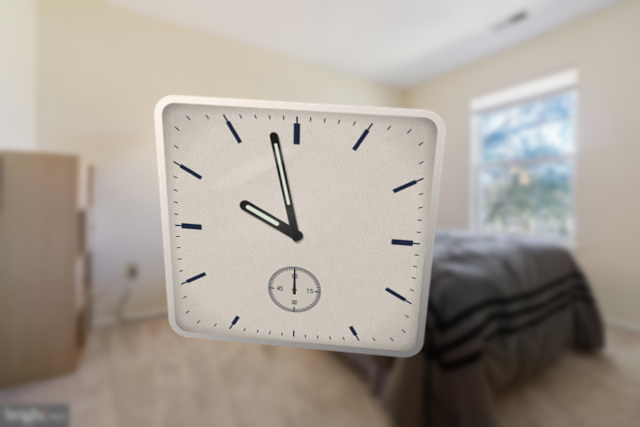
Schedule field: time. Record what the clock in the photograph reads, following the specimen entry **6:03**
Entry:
**9:58**
